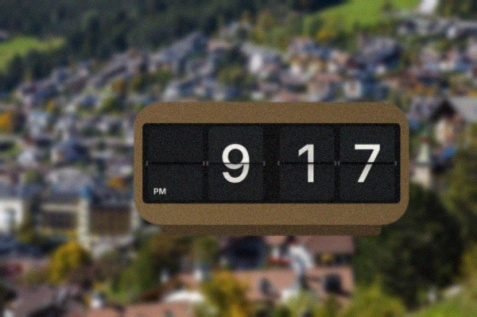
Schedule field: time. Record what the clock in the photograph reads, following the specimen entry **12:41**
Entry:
**9:17**
